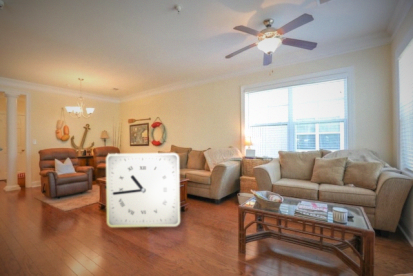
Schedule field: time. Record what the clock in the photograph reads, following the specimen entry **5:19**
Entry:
**10:44**
